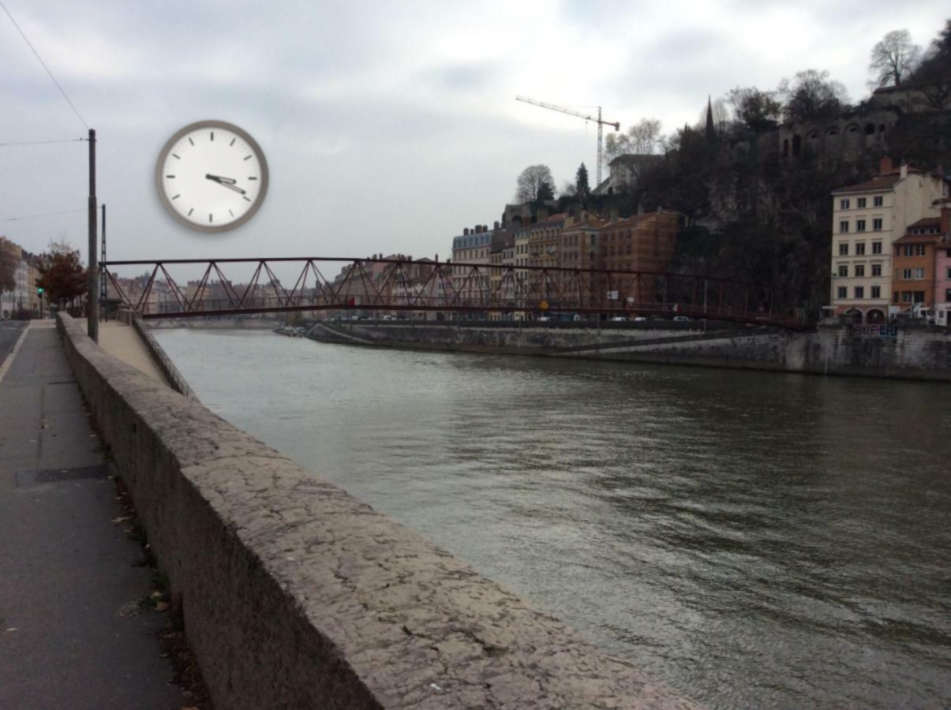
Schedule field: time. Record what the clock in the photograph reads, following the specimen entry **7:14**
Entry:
**3:19**
